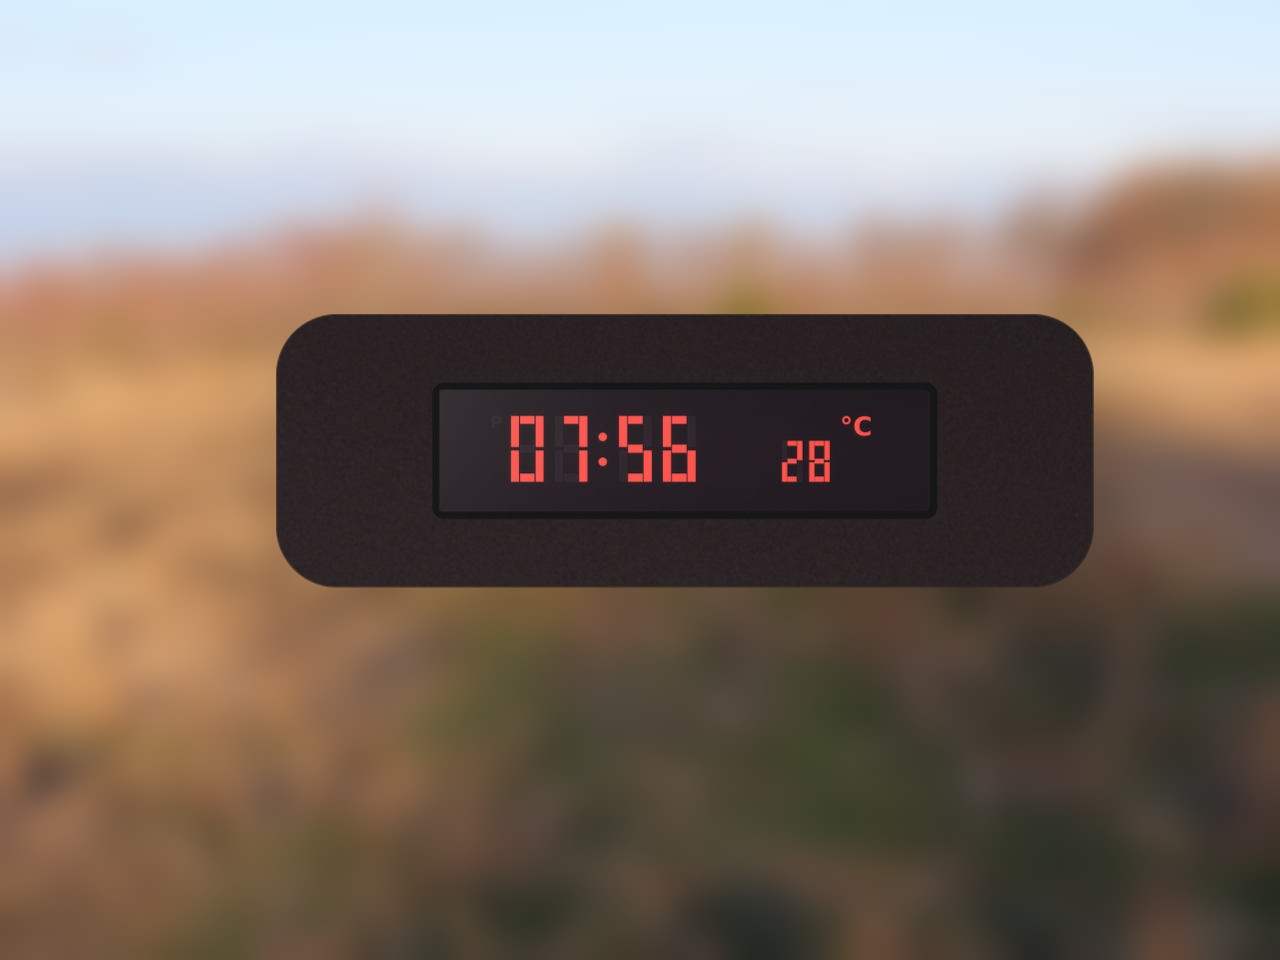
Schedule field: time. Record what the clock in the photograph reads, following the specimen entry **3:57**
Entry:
**7:56**
